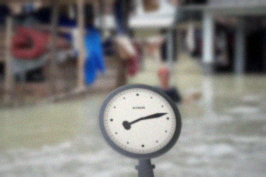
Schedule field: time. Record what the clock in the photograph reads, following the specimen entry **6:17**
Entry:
**8:13**
